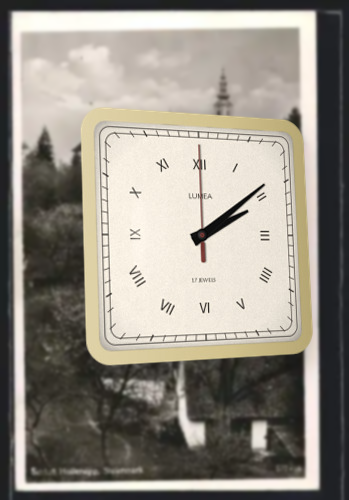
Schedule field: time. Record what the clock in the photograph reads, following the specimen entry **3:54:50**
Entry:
**2:09:00**
